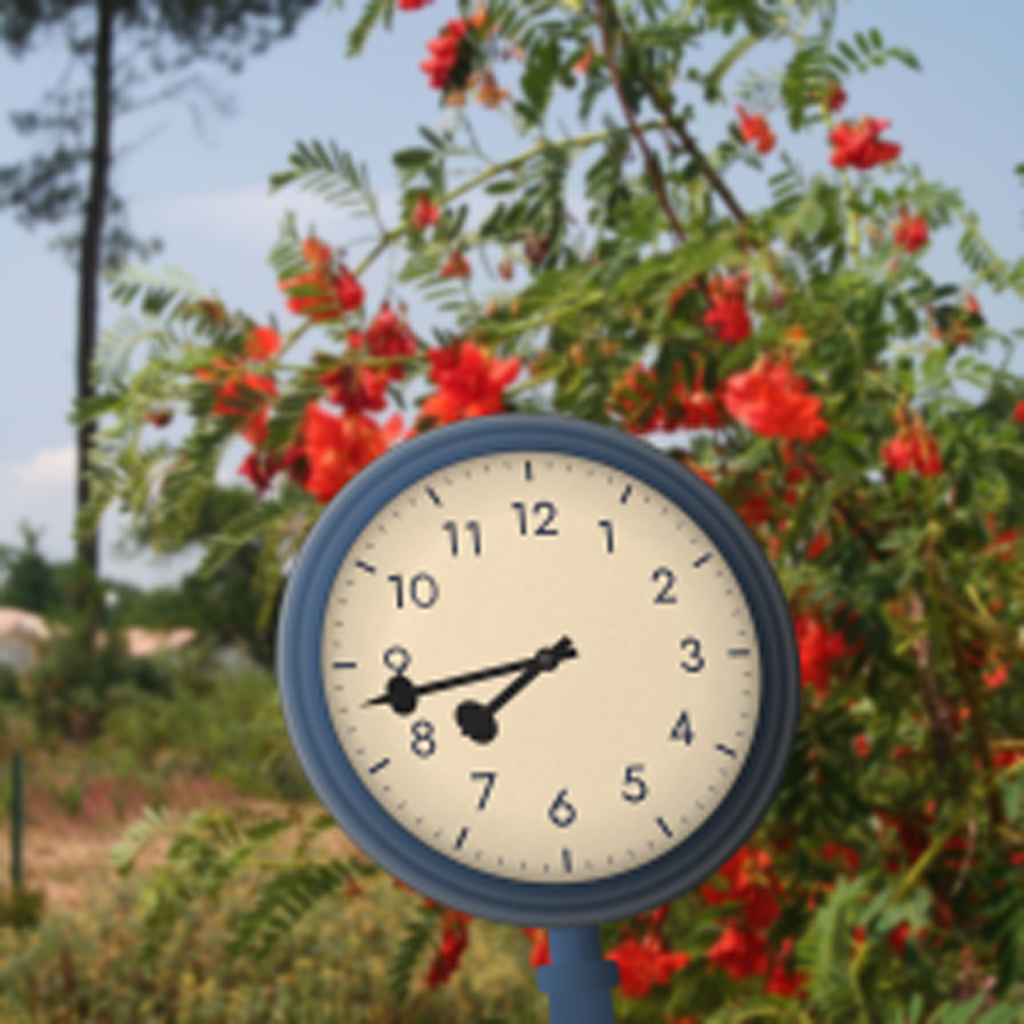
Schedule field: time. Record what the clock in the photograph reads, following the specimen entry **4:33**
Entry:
**7:43**
